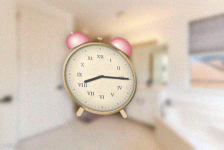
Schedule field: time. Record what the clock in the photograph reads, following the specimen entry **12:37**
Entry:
**8:15**
